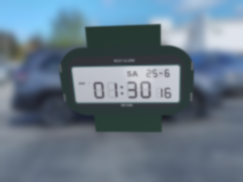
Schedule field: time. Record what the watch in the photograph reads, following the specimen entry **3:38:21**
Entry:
**1:30:16**
